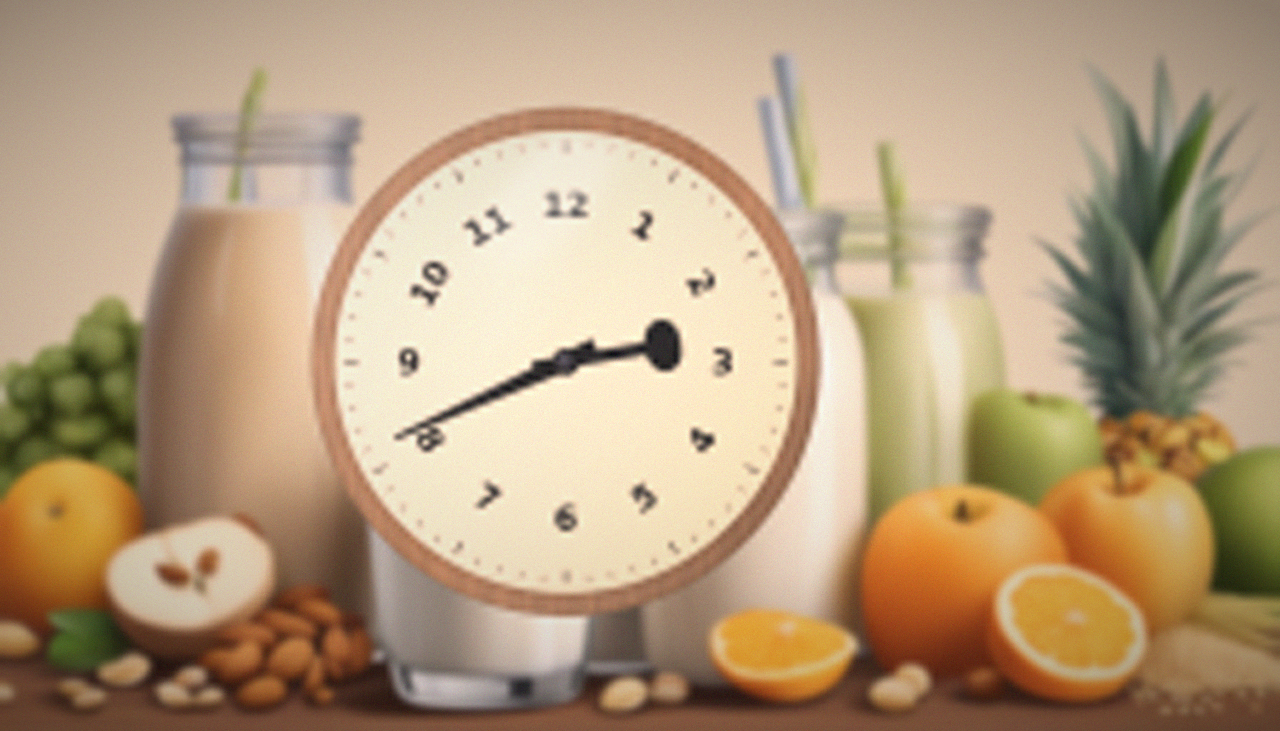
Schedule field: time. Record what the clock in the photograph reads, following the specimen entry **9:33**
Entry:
**2:41**
